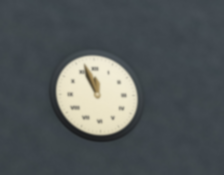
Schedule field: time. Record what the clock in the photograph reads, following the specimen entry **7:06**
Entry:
**11:57**
